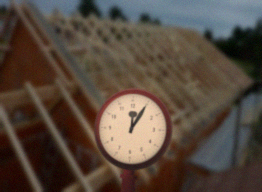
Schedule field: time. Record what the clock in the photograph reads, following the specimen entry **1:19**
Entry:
**12:05**
